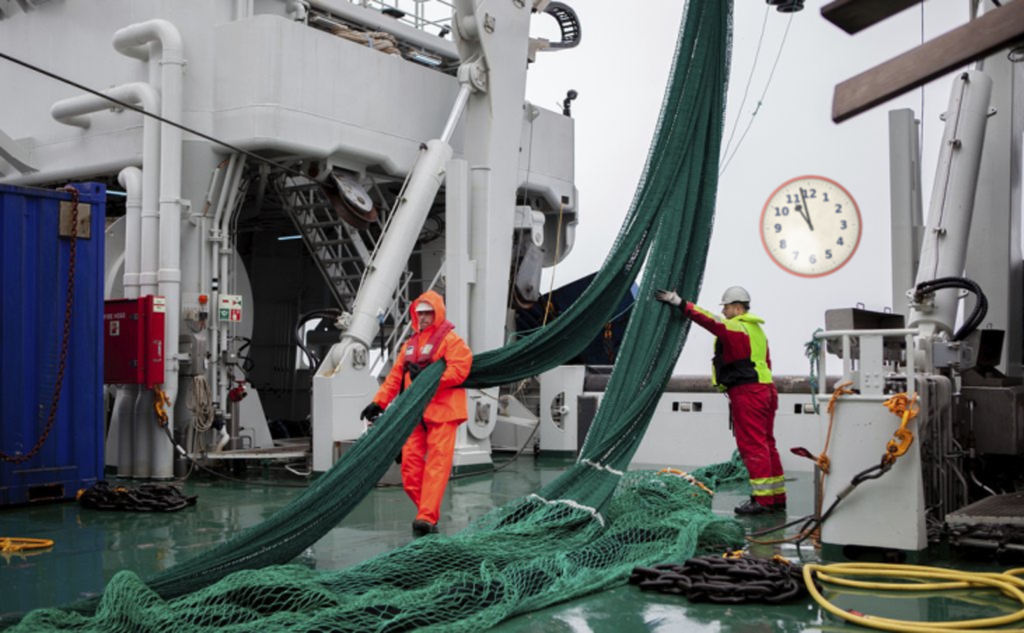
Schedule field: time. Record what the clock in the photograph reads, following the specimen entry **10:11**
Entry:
**10:58**
